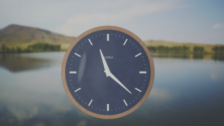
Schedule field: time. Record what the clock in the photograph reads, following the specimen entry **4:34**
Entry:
**11:22**
